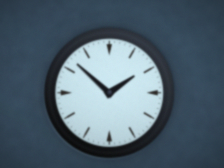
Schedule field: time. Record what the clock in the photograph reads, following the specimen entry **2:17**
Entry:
**1:52**
